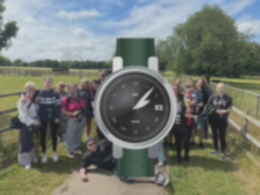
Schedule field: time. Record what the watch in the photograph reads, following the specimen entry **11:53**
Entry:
**2:07**
